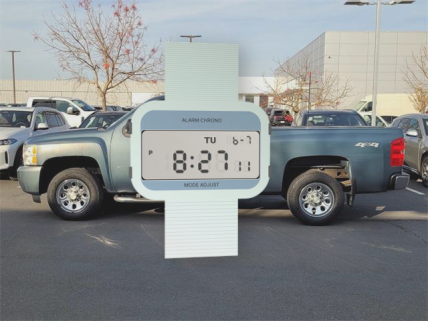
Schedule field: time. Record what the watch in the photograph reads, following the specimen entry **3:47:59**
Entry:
**8:27:11**
